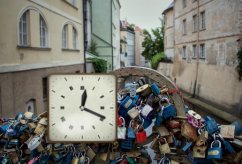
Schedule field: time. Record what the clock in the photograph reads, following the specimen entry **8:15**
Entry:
**12:19**
